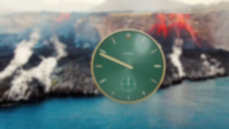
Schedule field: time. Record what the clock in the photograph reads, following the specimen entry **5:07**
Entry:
**9:49**
